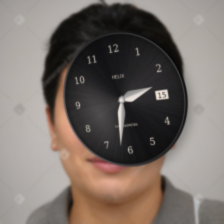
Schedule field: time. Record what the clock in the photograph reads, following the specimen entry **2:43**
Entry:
**2:32**
